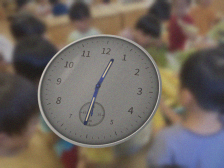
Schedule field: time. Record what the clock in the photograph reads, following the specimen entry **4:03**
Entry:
**12:31**
